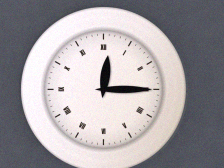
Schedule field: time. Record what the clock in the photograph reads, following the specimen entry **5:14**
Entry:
**12:15**
